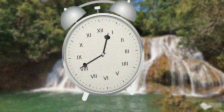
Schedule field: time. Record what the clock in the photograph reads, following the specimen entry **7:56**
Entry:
**12:41**
